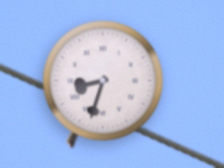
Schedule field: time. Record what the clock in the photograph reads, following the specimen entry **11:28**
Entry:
**8:33**
